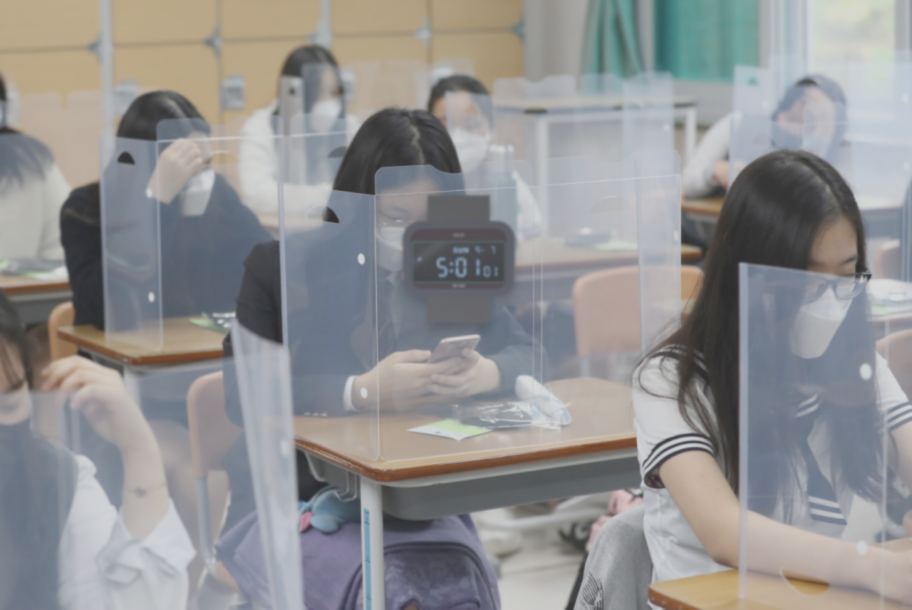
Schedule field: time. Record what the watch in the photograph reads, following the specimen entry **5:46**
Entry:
**5:01**
